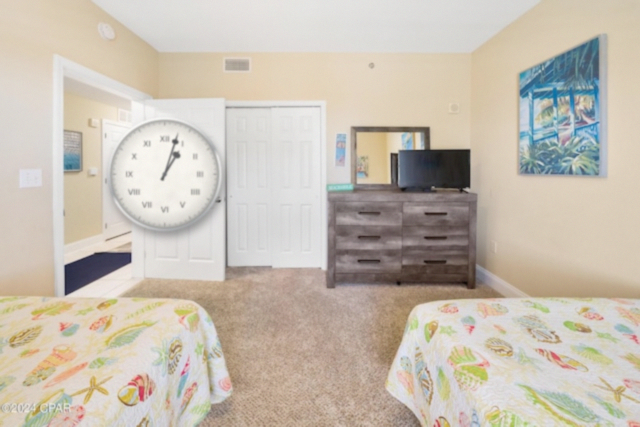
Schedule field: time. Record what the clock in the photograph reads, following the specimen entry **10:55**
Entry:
**1:03**
